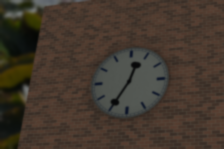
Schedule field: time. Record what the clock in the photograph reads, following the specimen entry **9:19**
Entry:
**12:35**
